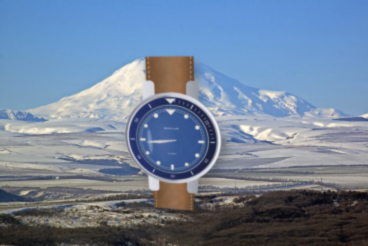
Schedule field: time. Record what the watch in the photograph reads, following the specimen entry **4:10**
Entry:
**8:44**
